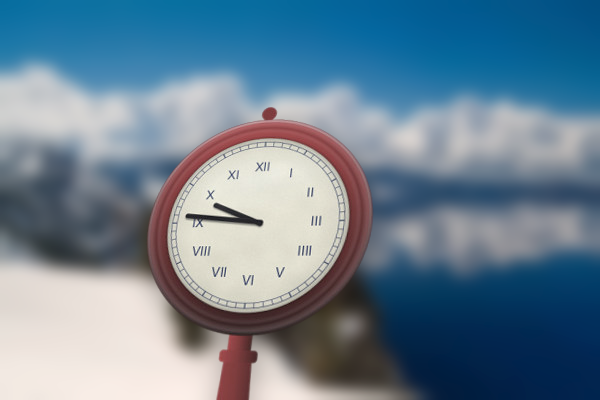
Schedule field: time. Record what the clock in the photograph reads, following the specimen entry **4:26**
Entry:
**9:46**
